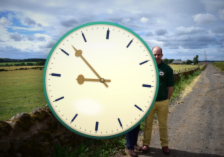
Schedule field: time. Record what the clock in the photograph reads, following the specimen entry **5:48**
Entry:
**8:52**
